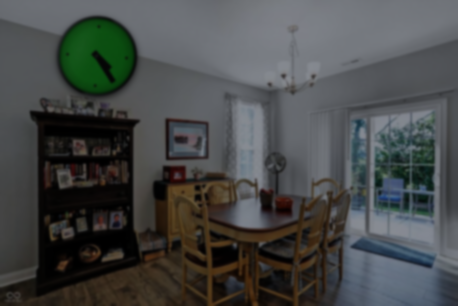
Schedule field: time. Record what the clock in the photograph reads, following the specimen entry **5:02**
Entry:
**4:24**
